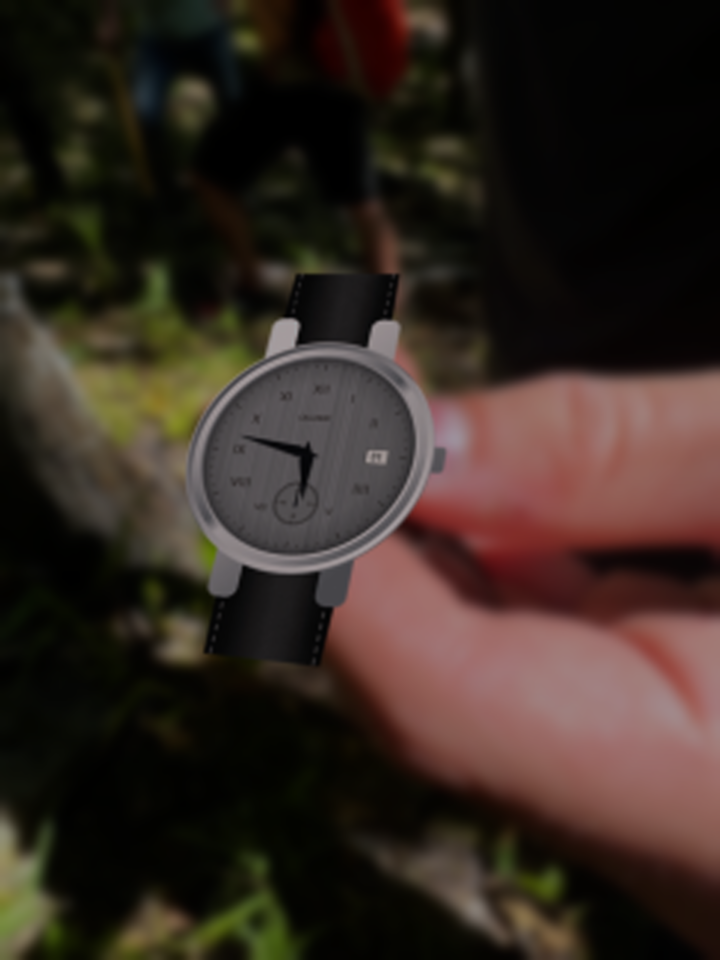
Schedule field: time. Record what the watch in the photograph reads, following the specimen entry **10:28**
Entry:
**5:47**
